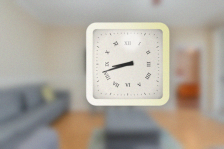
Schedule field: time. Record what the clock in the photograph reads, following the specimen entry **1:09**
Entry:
**8:42**
